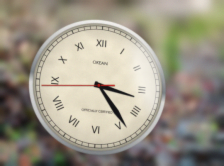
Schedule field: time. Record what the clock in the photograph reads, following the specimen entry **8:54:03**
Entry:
**3:23:44**
